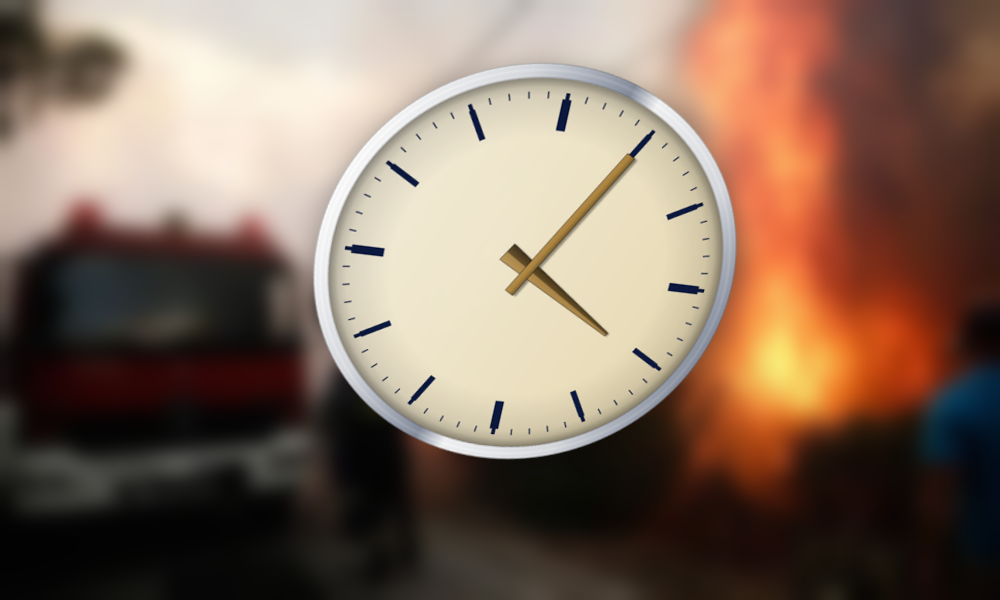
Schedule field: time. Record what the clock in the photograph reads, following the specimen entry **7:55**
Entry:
**4:05**
